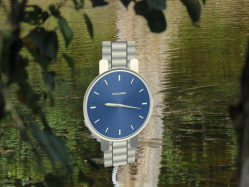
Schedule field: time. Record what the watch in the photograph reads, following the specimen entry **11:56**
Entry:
**9:17**
